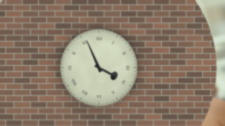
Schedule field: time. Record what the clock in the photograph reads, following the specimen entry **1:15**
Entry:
**3:56**
